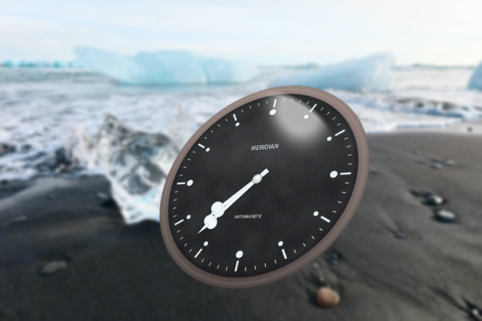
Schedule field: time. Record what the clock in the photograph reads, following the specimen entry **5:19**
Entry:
**7:37**
